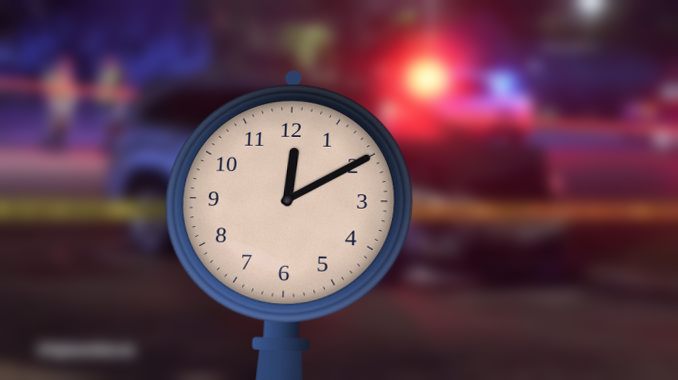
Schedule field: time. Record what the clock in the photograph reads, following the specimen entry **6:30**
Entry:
**12:10**
